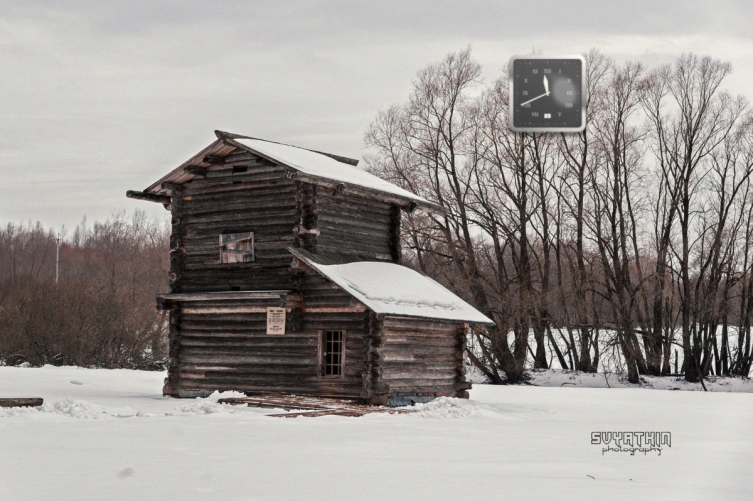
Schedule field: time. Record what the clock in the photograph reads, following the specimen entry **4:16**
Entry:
**11:41**
